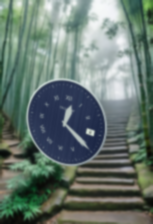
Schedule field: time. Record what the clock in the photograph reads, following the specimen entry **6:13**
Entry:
**12:20**
